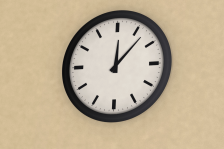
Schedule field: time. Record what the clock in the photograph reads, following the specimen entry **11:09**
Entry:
**12:07**
